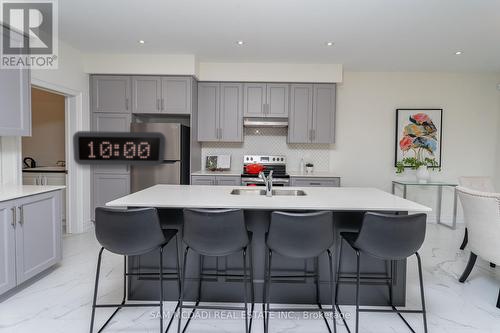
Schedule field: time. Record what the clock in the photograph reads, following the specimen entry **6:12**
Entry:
**10:00**
